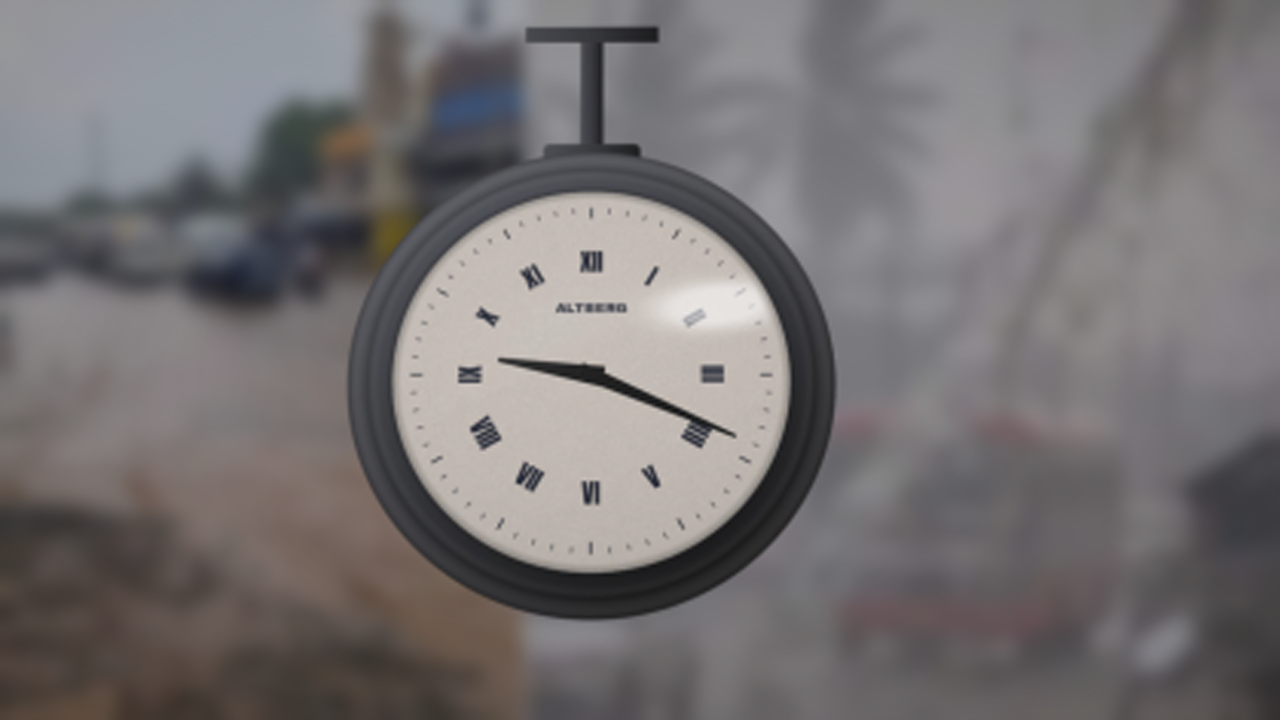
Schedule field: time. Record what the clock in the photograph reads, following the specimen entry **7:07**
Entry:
**9:19**
